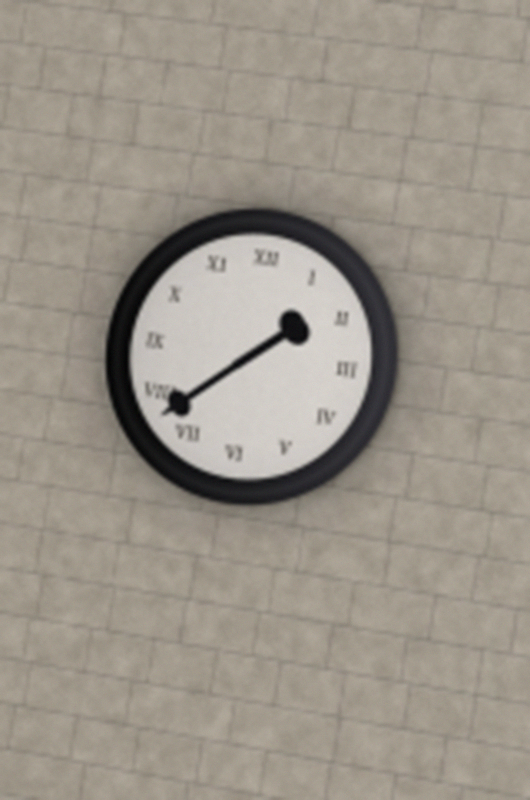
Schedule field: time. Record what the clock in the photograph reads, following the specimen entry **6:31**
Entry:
**1:38**
